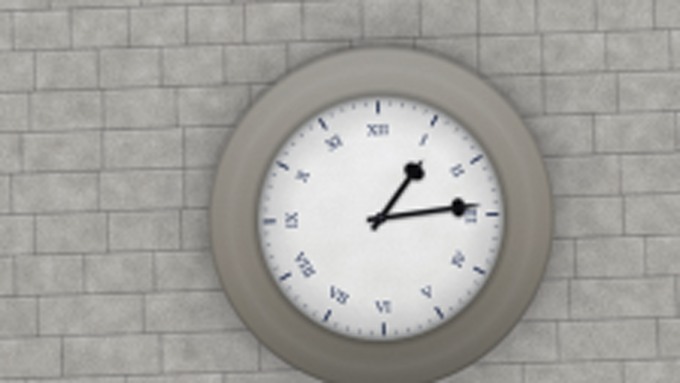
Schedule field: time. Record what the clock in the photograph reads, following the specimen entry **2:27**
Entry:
**1:14**
